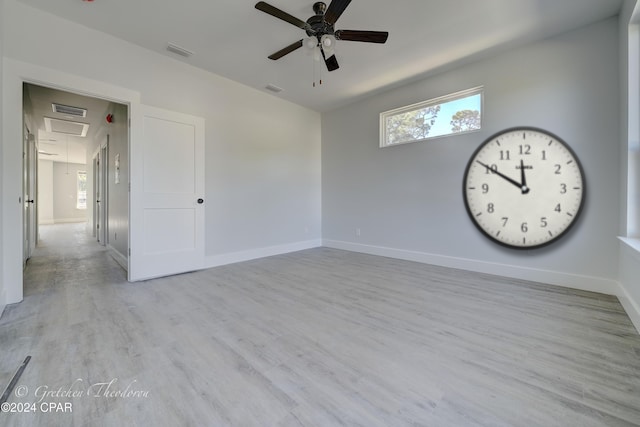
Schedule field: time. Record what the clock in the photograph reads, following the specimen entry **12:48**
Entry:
**11:50**
